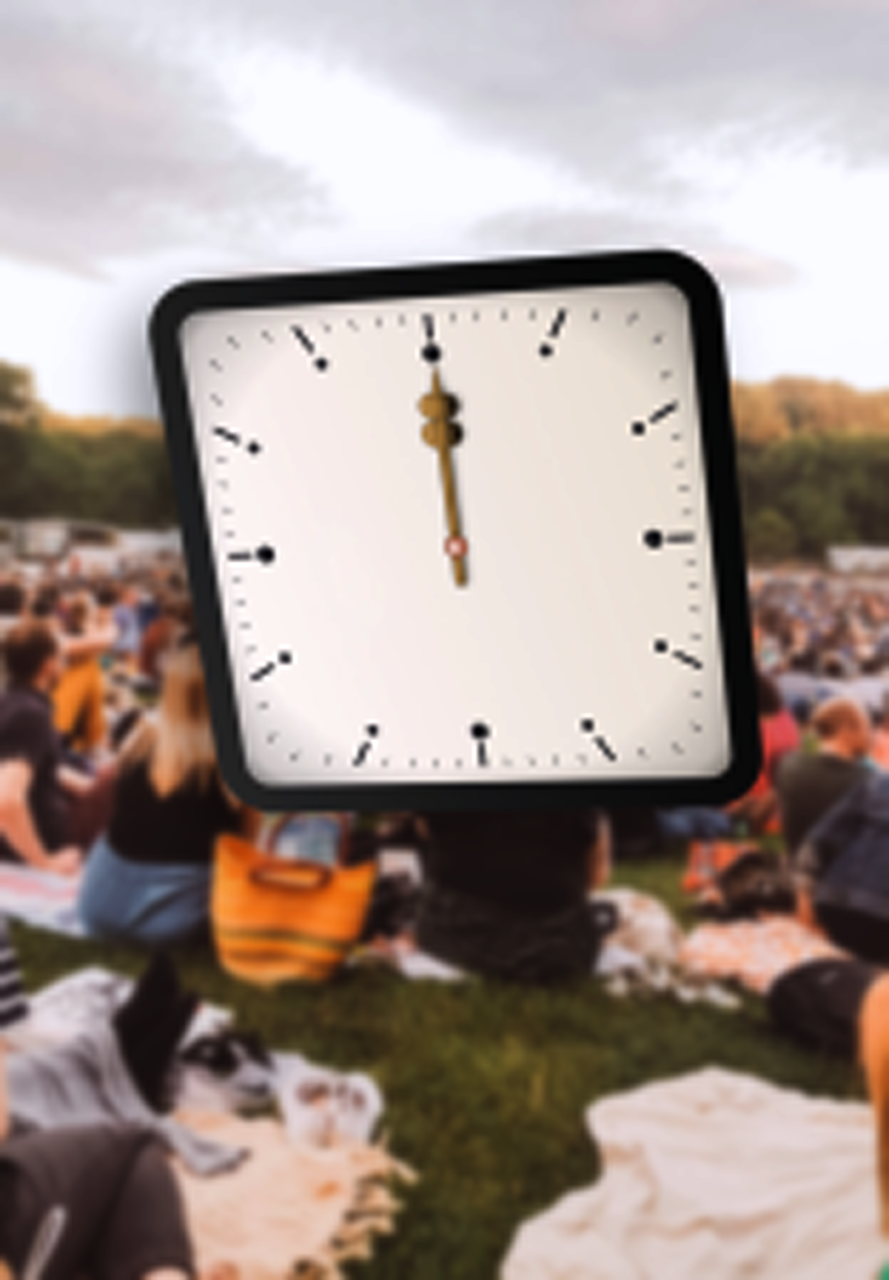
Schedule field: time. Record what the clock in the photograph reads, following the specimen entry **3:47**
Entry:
**12:00**
